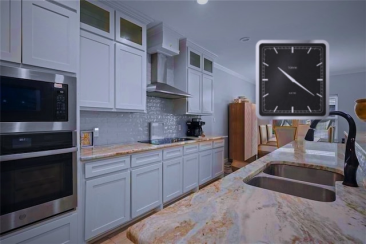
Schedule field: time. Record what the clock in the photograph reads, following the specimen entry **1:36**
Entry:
**10:21**
